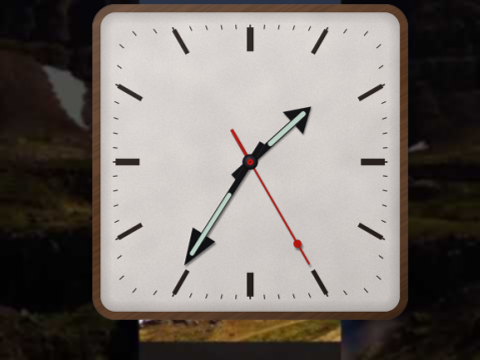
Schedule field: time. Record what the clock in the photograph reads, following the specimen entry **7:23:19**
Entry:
**1:35:25**
